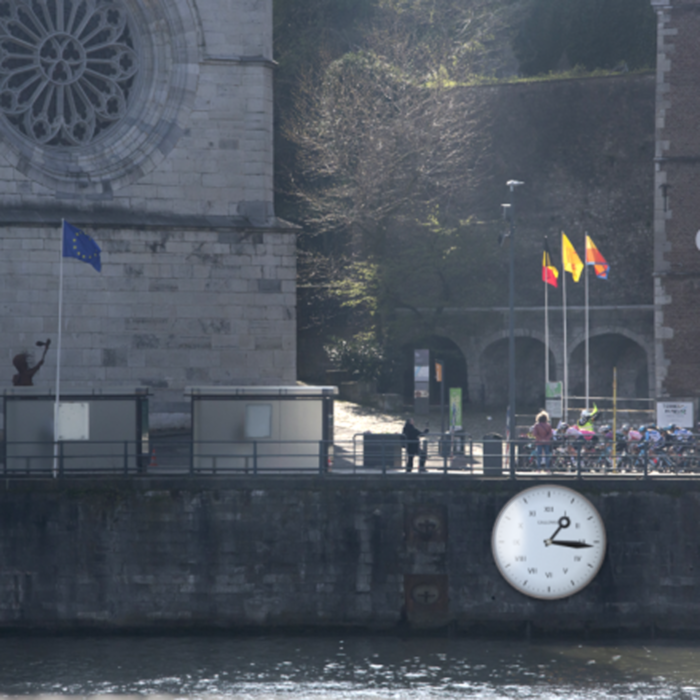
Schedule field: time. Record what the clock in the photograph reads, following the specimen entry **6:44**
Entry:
**1:16**
